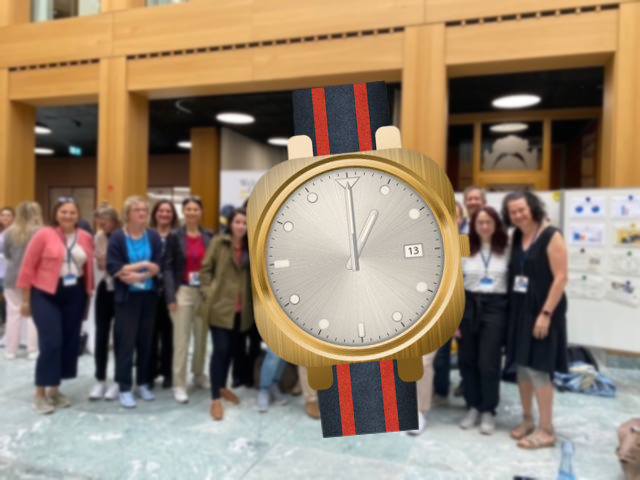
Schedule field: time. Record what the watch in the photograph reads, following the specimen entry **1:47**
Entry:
**1:00**
